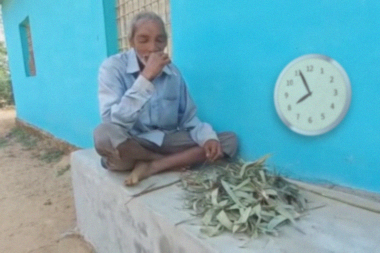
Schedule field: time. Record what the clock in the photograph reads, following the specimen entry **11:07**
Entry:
**7:56**
